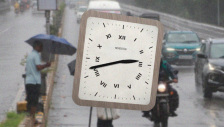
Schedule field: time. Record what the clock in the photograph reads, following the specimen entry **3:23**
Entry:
**2:42**
